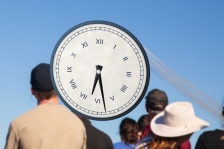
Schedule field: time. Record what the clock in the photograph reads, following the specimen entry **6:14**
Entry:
**6:28**
